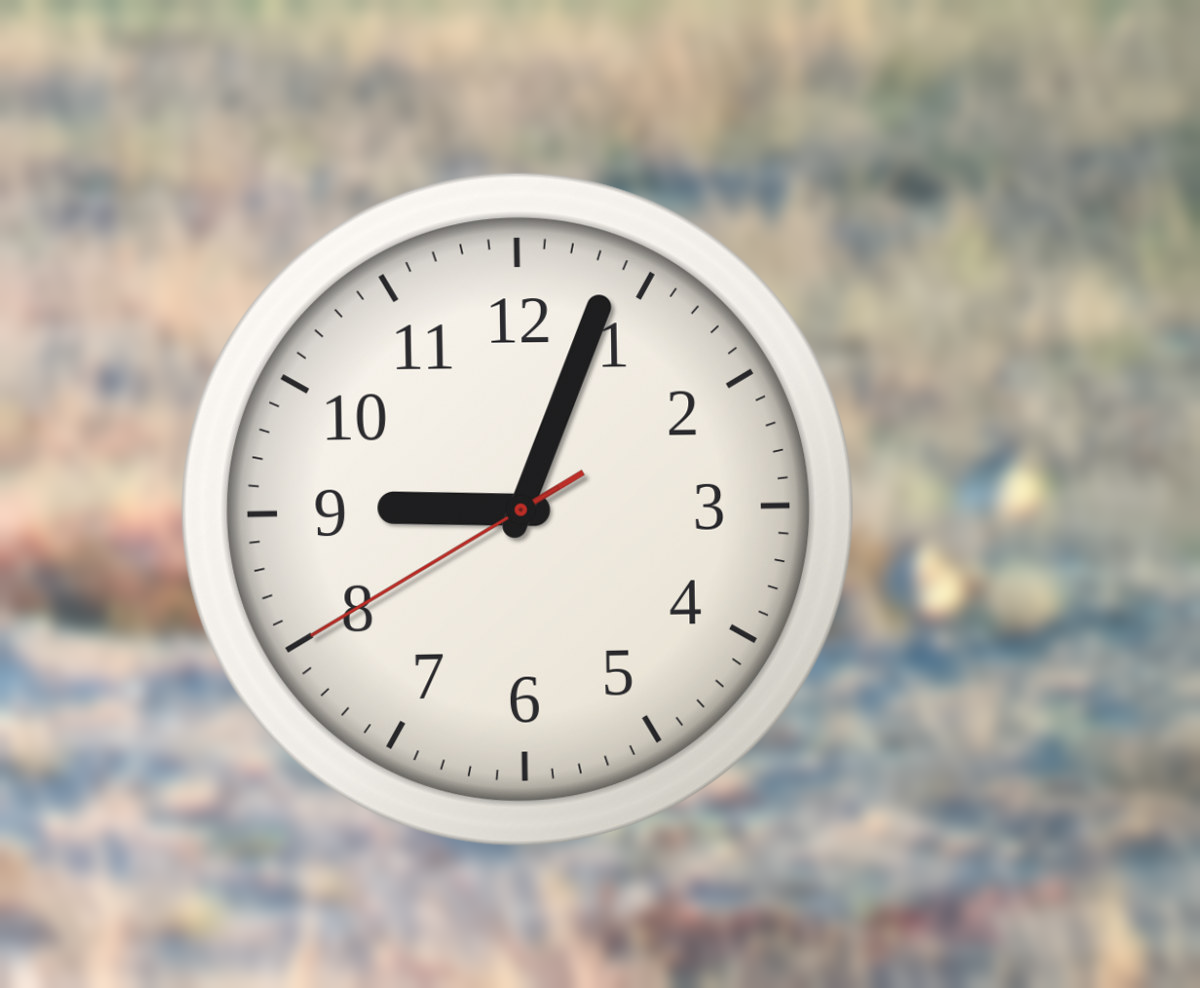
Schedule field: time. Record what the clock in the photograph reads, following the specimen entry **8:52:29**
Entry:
**9:03:40**
